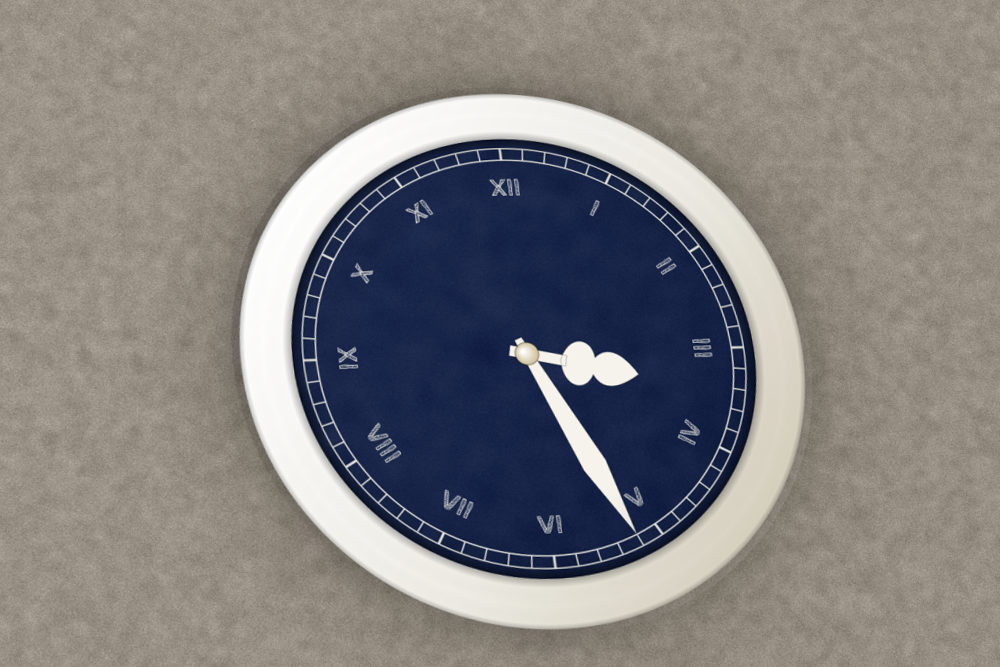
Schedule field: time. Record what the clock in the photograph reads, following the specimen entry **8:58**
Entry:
**3:26**
